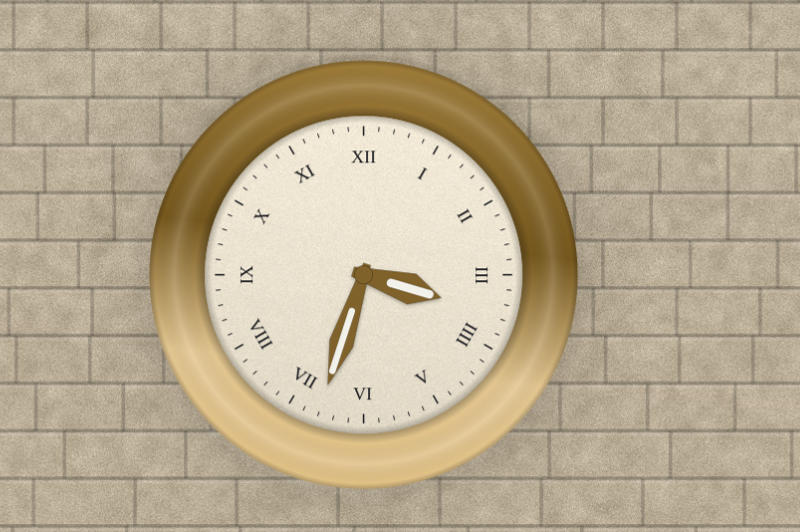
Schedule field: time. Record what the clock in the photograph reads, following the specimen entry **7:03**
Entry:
**3:33**
